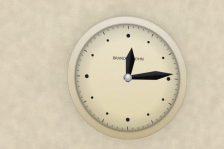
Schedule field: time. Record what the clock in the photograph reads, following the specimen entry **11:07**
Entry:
**12:14**
